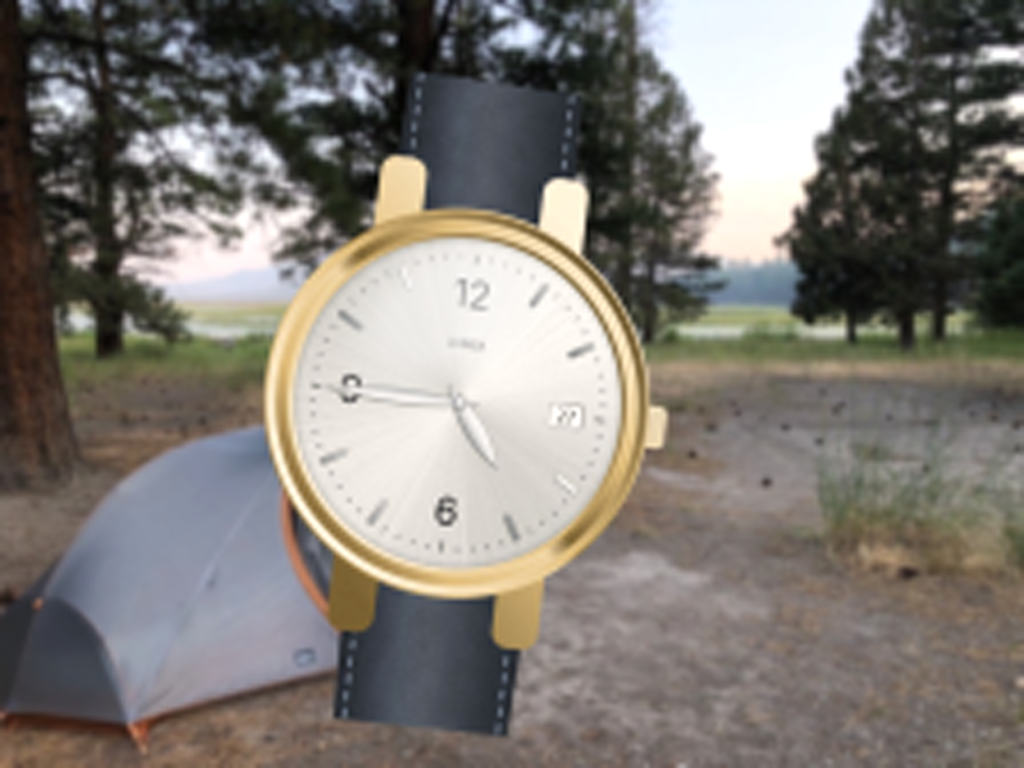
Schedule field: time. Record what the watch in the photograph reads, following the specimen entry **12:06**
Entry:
**4:45**
